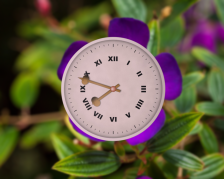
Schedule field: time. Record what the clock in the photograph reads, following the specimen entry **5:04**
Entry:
**7:48**
